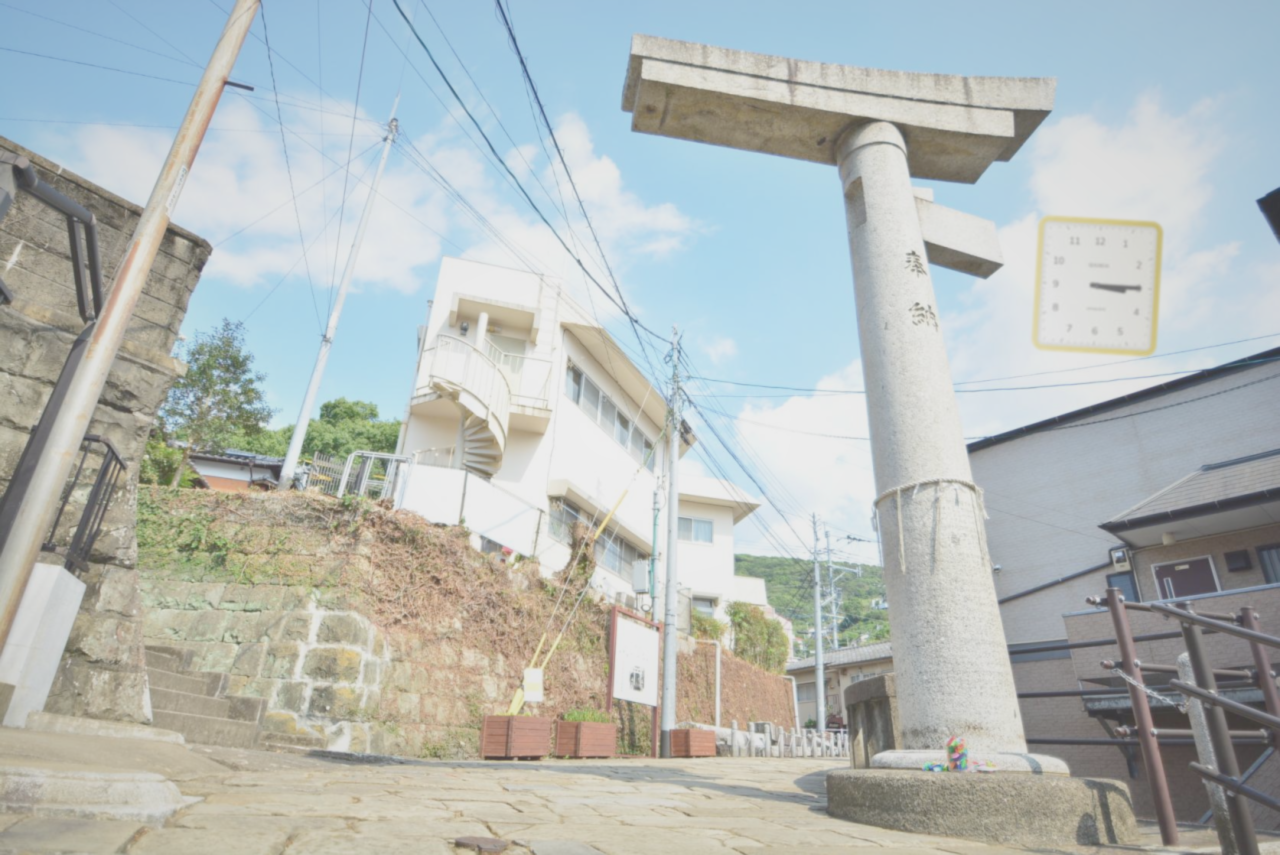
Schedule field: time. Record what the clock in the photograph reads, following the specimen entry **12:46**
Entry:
**3:15**
